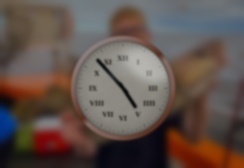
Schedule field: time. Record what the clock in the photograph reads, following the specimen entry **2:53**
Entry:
**4:53**
